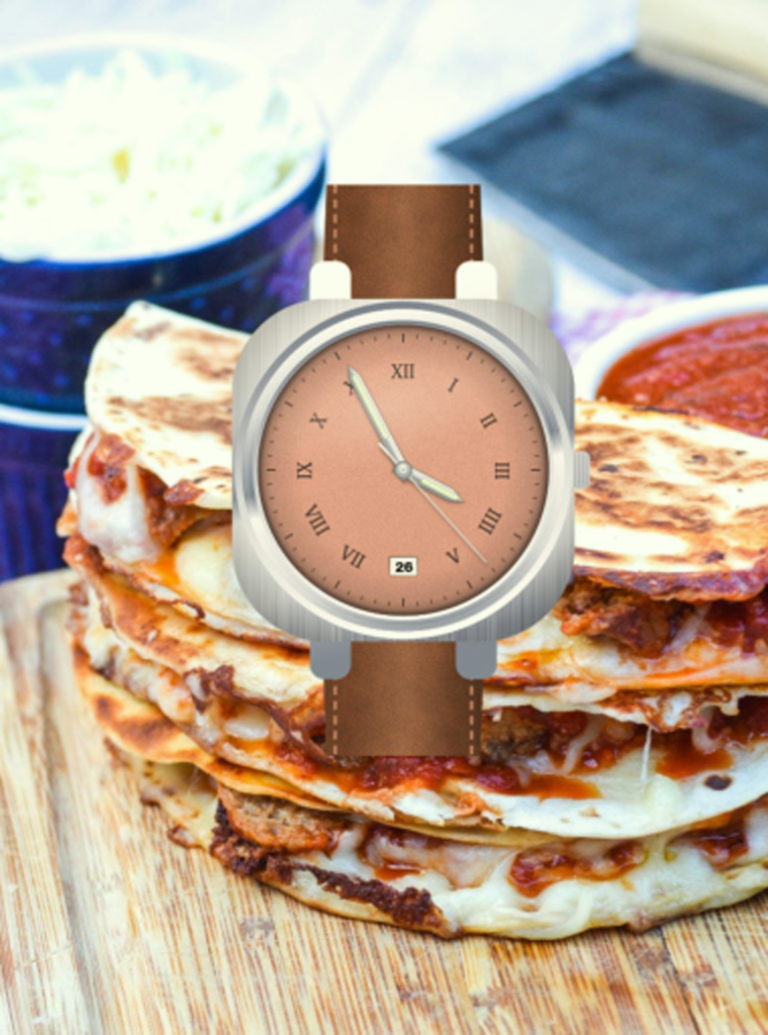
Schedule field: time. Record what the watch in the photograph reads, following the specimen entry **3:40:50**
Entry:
**3:55:23**
